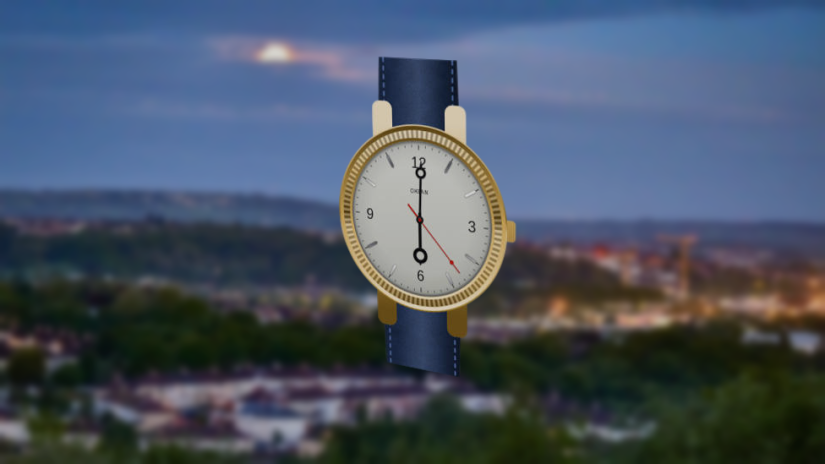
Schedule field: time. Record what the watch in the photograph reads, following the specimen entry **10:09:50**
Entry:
**6:00:23**
